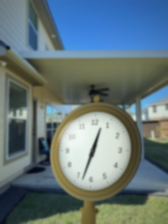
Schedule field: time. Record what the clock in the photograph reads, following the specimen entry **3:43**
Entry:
**12:33**
